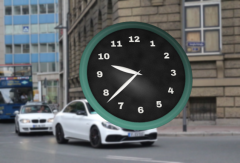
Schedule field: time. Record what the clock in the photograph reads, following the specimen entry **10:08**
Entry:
**9:38**
